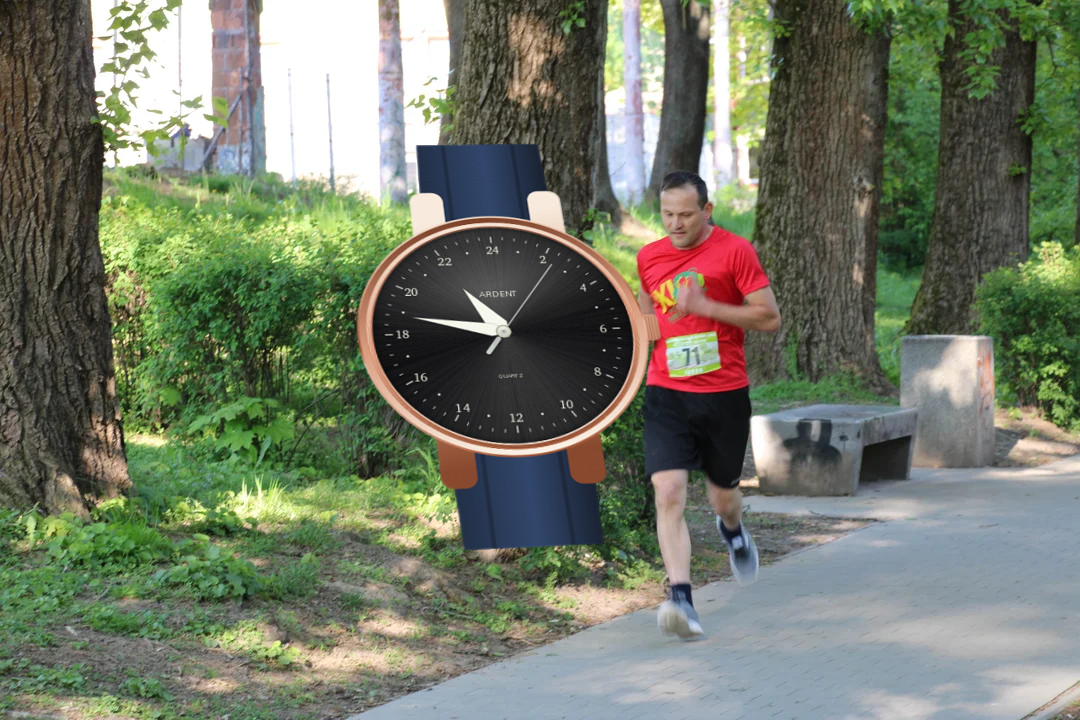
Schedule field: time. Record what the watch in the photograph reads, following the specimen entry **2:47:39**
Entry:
**21:47:06**
